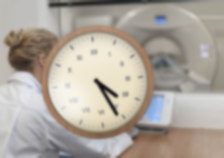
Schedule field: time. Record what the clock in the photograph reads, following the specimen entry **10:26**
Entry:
**4:26**
